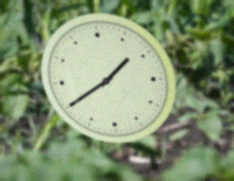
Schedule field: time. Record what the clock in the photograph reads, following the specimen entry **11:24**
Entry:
**1:40**
